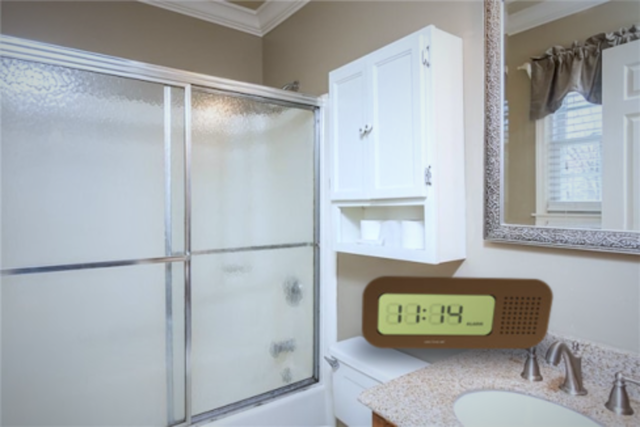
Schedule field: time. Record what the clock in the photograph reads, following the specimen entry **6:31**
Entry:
**11:14**
